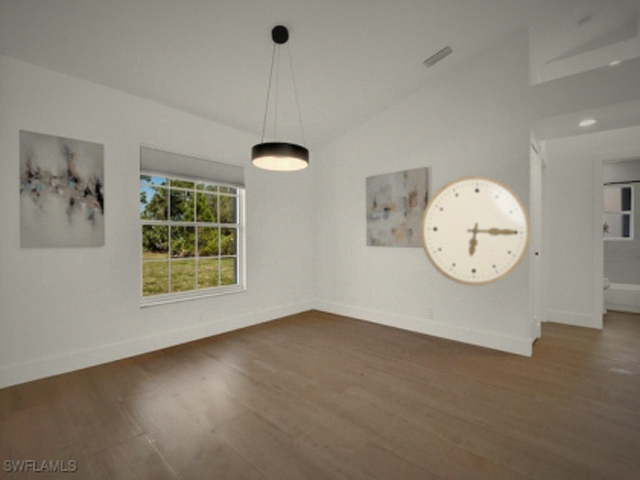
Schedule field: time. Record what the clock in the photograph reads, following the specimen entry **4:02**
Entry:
**6:15**
